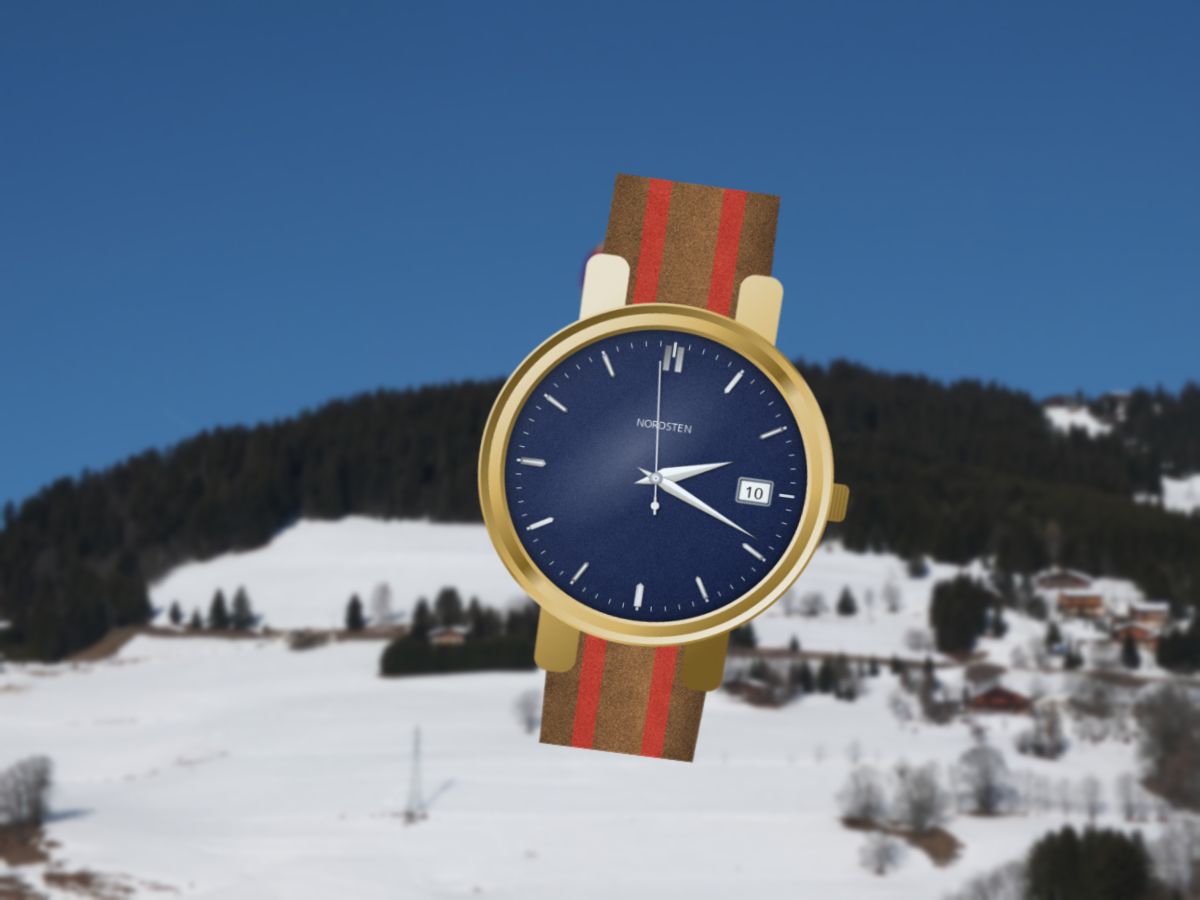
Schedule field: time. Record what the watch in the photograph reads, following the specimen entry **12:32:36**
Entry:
**2:18:59**
